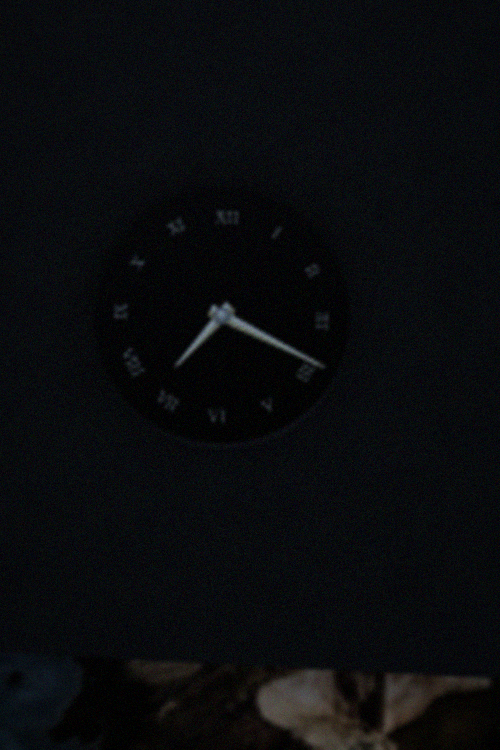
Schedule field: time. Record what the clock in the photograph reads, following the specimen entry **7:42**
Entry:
**7:19**
